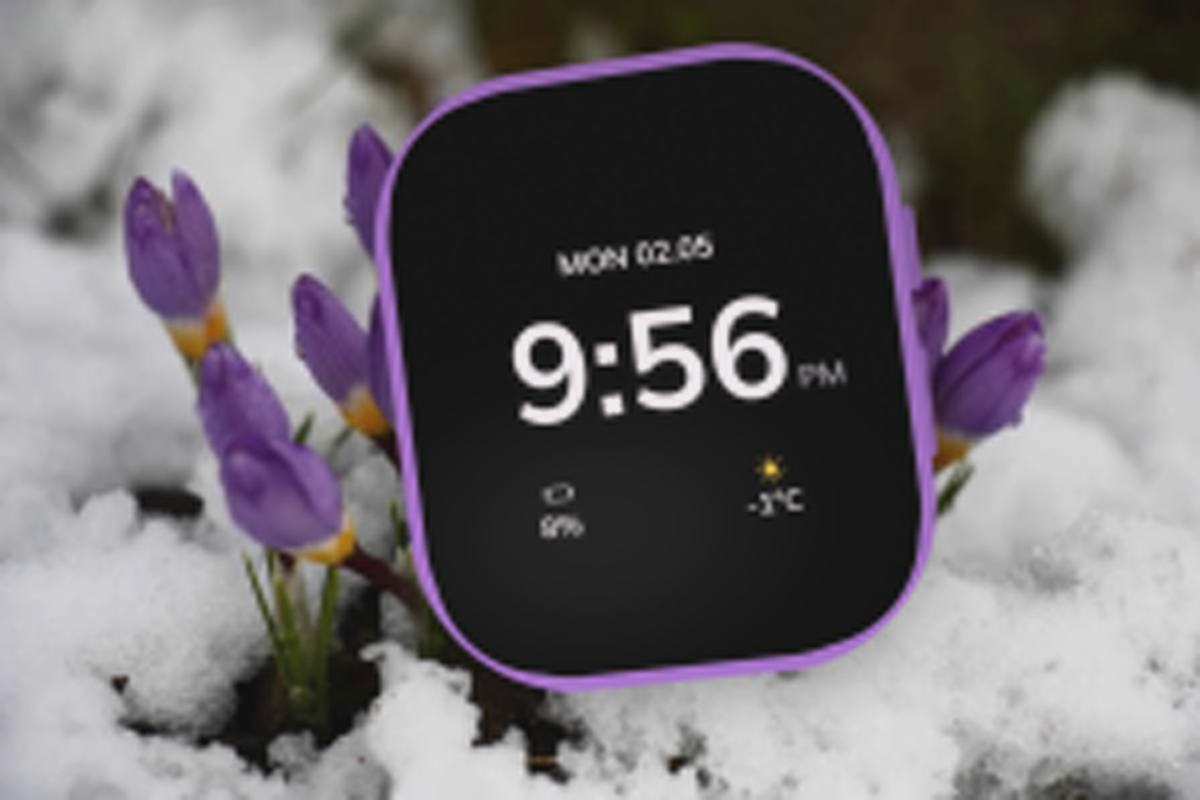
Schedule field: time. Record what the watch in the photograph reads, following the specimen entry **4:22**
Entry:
**9:56**
